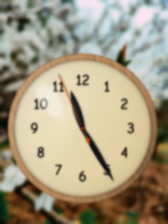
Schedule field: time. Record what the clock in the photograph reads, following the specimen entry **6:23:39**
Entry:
**11:24:56**
